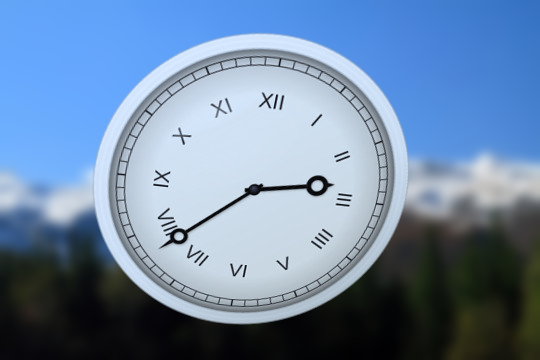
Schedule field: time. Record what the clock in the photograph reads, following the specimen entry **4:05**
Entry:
**2:38**
